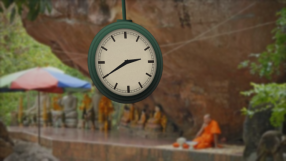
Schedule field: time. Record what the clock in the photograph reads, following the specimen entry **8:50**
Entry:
**2:40**
